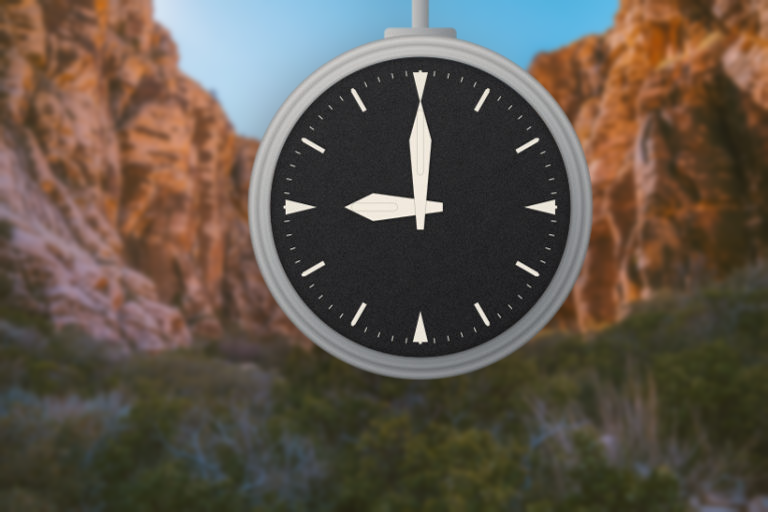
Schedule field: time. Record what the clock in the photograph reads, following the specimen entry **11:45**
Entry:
**9:00**
